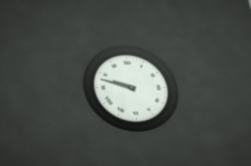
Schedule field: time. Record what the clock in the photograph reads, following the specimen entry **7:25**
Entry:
**9:48**
